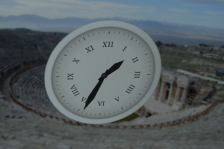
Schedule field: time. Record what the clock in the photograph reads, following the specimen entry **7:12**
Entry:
**1:34**
